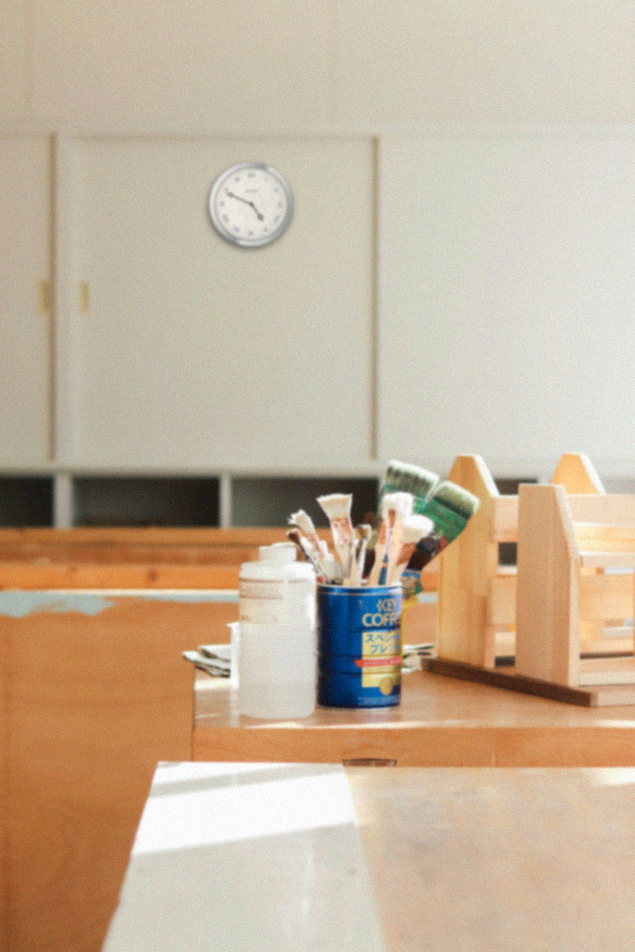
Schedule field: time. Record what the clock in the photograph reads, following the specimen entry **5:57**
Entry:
**4:49**
